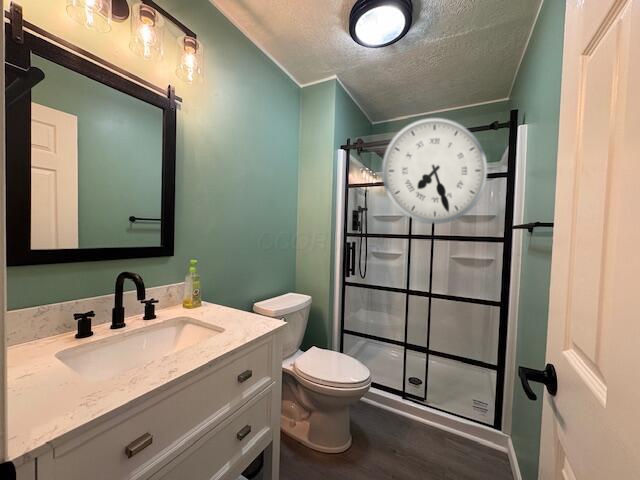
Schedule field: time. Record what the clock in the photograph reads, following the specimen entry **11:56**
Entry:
**7:27**
